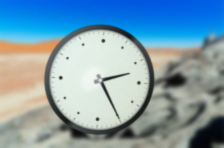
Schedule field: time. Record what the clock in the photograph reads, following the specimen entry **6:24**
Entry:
**2:25**
